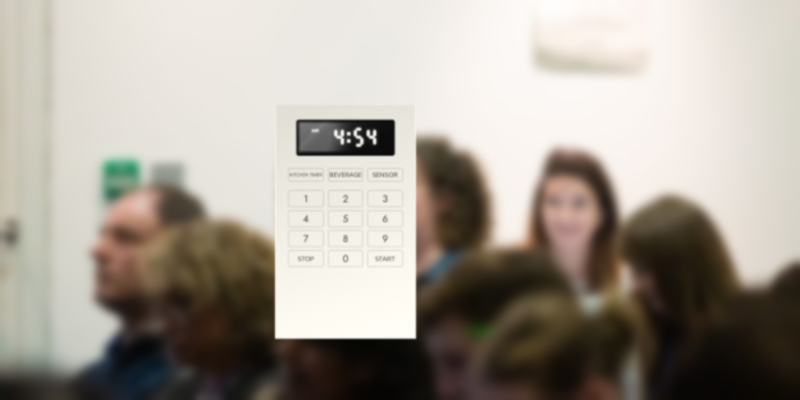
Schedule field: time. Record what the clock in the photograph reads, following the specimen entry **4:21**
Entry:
**4:54**
